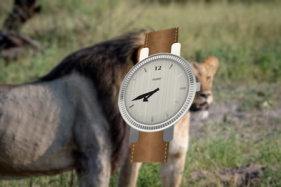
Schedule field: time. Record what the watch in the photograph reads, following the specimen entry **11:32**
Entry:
**7:42**
